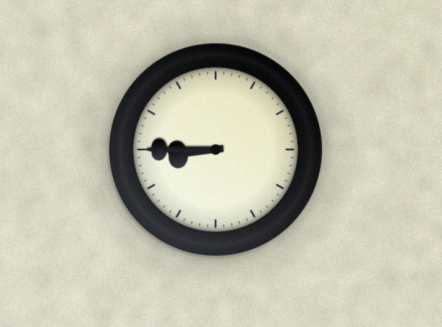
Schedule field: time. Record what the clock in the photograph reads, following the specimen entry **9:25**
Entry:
**8:45**
